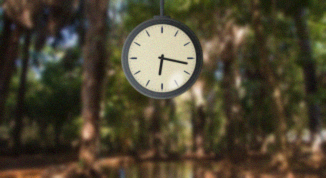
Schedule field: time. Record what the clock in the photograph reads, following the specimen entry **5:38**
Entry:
**6:17**
